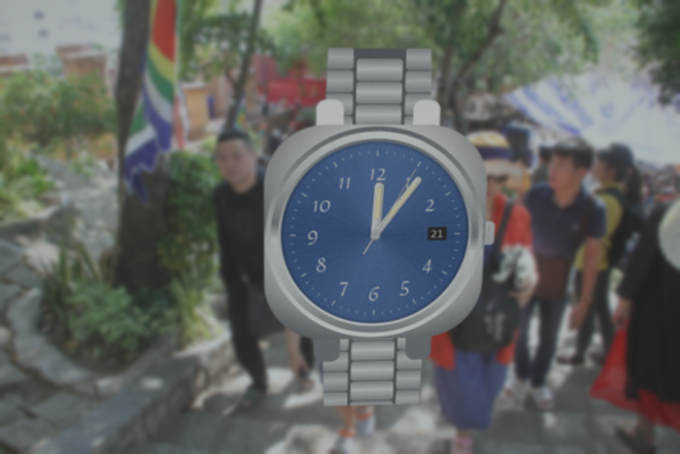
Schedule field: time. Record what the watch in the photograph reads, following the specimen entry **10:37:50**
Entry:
**12:06:05**
